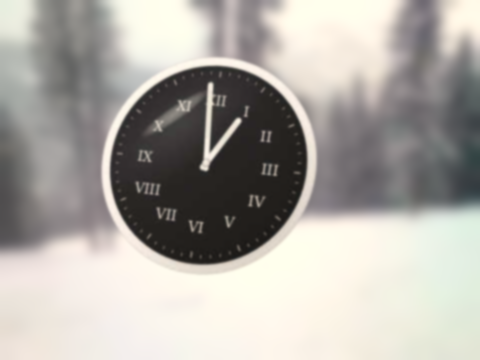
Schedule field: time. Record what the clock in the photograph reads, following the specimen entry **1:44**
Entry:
**12:59**
